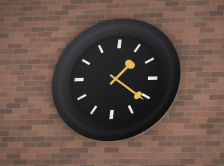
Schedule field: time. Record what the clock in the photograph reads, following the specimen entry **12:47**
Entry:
**1:21**
